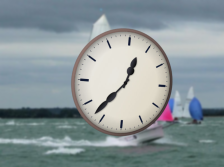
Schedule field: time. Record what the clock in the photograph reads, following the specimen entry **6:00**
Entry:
**12:37**
